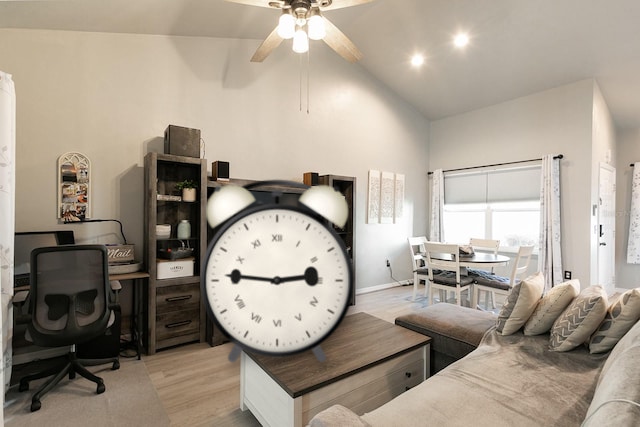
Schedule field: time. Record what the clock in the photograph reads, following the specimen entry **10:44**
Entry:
**2:46**
